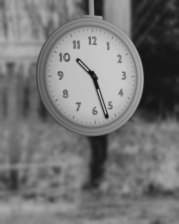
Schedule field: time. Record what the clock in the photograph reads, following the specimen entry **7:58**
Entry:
**10:27**
